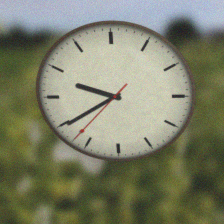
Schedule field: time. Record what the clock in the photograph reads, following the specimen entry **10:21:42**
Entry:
**9:39:37**
